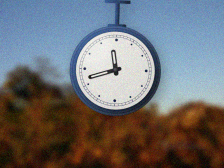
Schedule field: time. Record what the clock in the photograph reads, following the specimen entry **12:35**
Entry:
**11:42**
